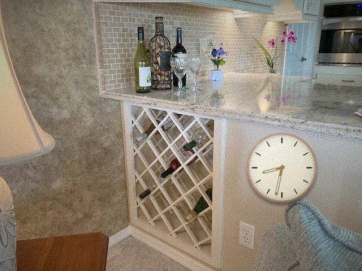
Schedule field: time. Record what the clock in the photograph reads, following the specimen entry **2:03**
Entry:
**8:32**
